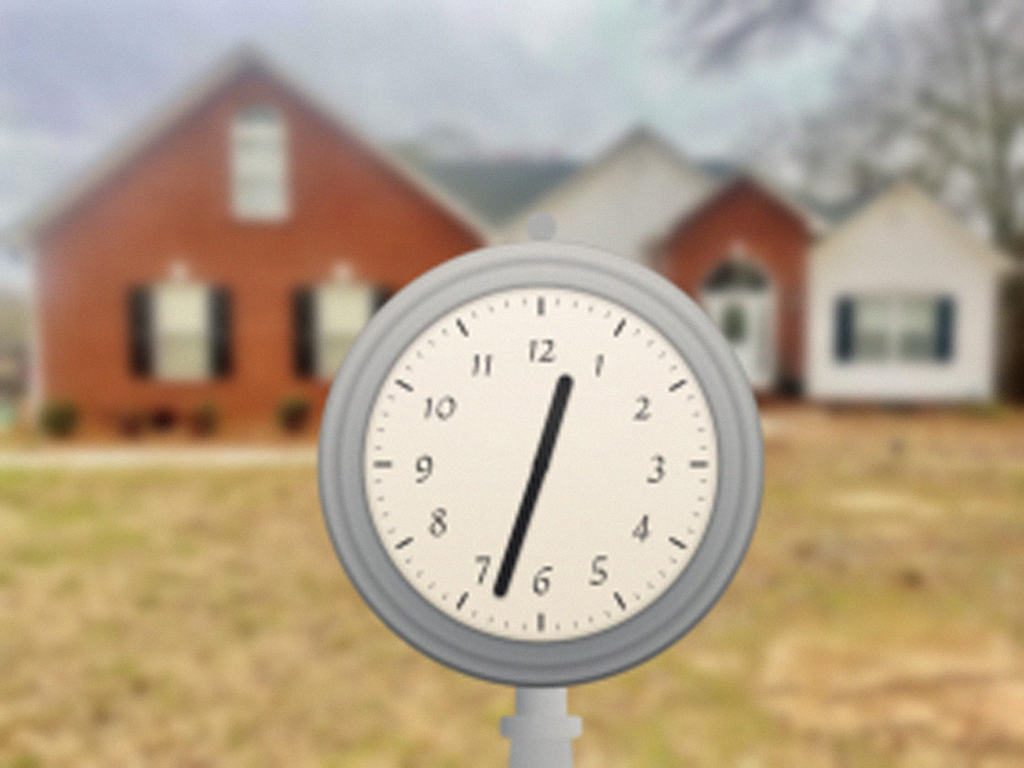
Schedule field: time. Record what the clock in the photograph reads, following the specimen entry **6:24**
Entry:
**12:33**
